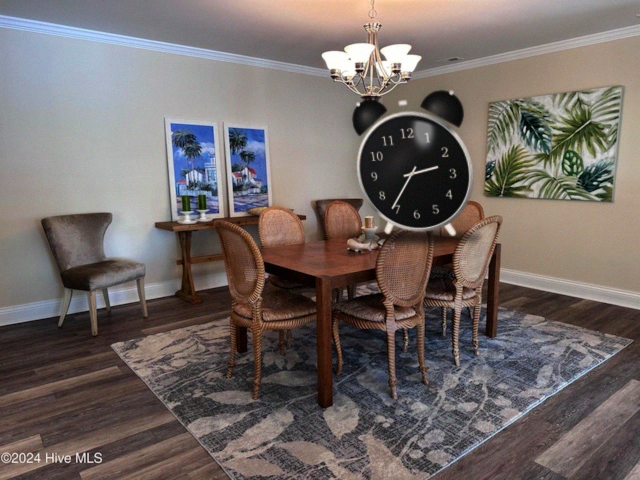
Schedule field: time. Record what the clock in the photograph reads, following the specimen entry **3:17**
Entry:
**2:36**
